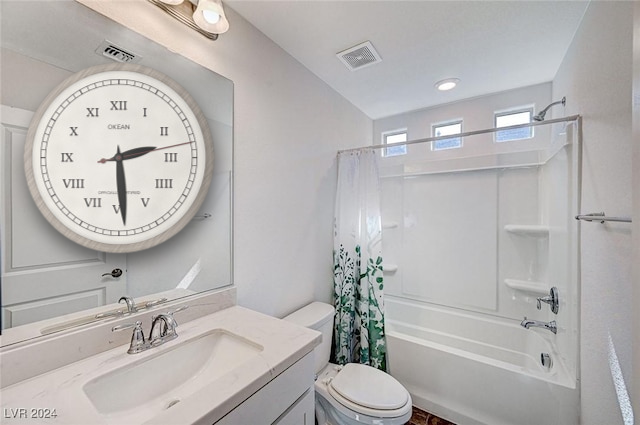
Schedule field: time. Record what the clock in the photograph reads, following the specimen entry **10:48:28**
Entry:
**2:29:13**
